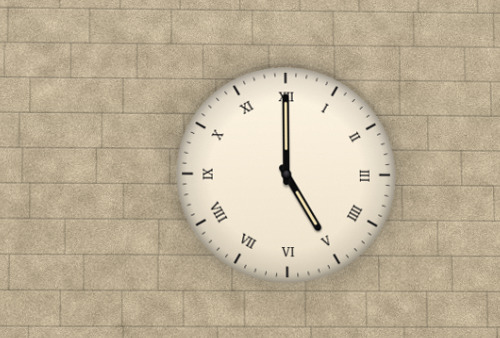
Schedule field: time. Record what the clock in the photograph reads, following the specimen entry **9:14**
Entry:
**5:00**
